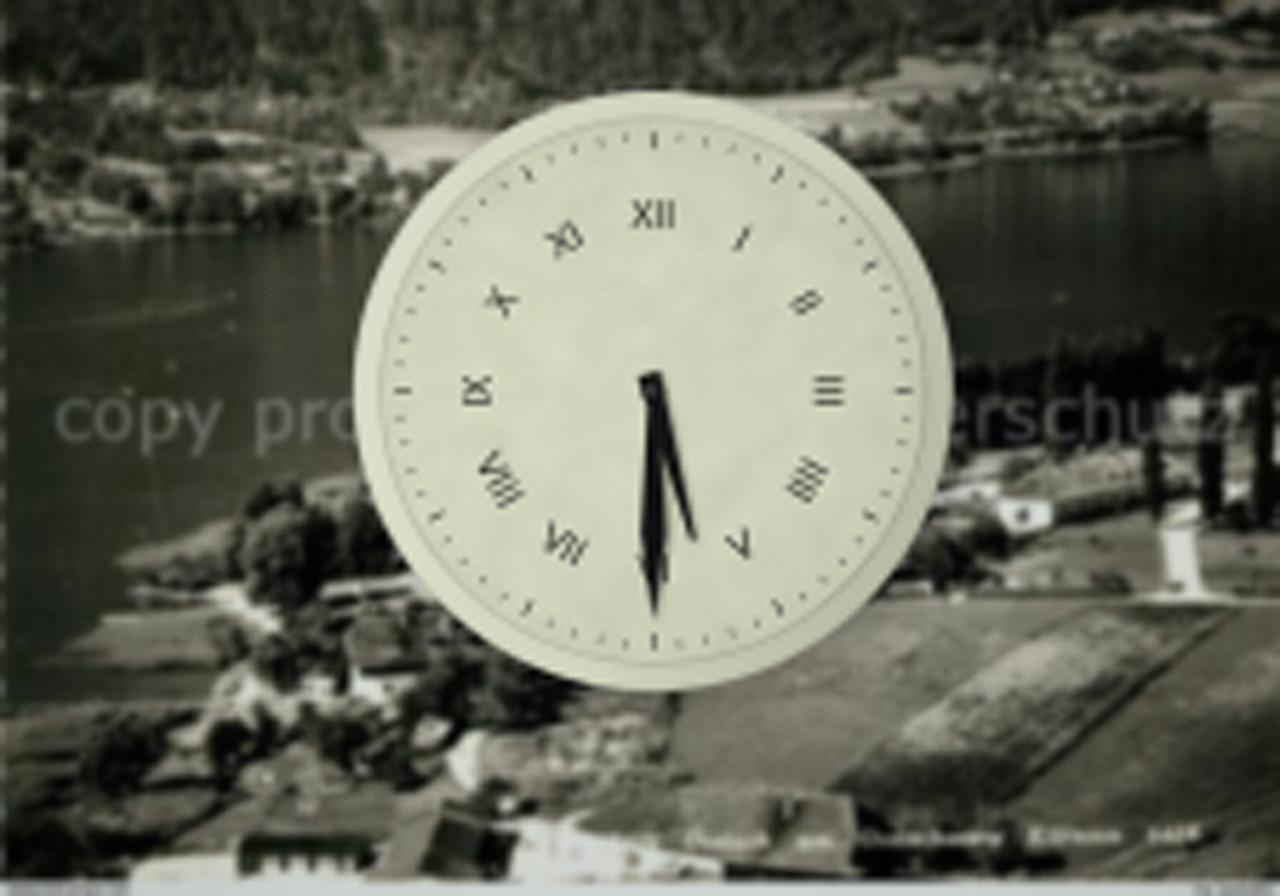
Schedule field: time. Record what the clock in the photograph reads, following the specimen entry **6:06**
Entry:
**5:30**
